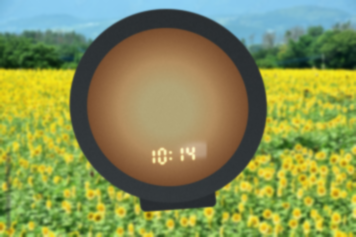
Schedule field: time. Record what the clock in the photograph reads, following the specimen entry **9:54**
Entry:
**10:14**
